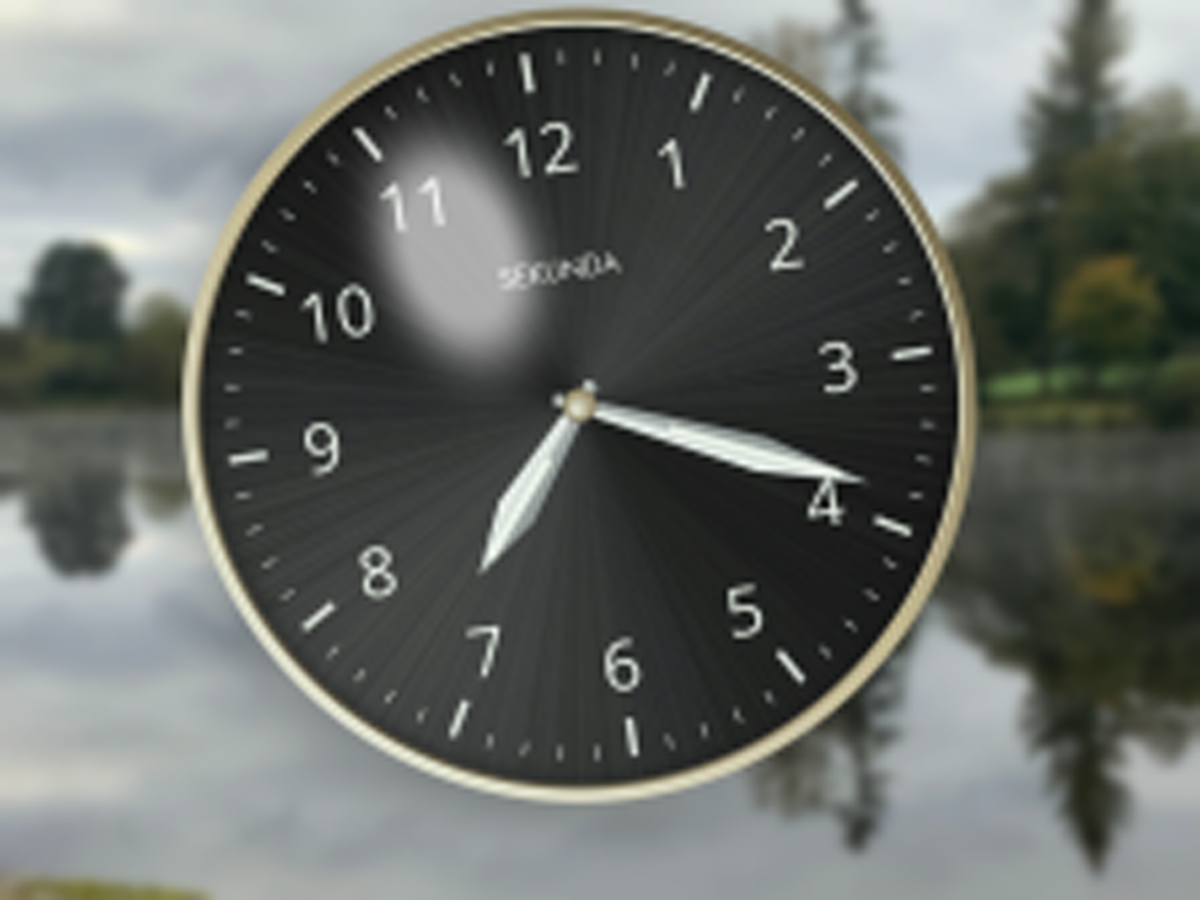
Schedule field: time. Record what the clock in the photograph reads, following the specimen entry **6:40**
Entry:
**7:19**
